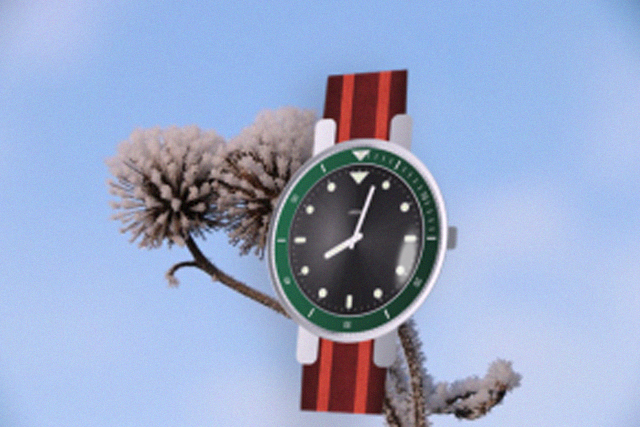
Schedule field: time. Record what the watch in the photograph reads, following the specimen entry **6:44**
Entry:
**8:03**
